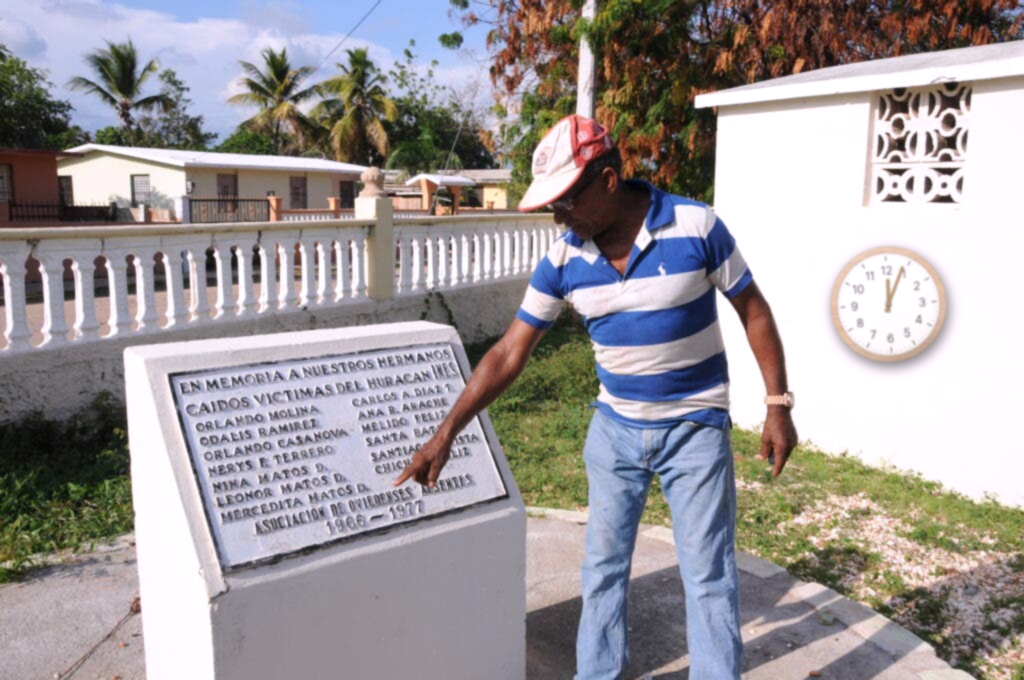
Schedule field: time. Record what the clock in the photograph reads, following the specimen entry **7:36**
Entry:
**12:04**
